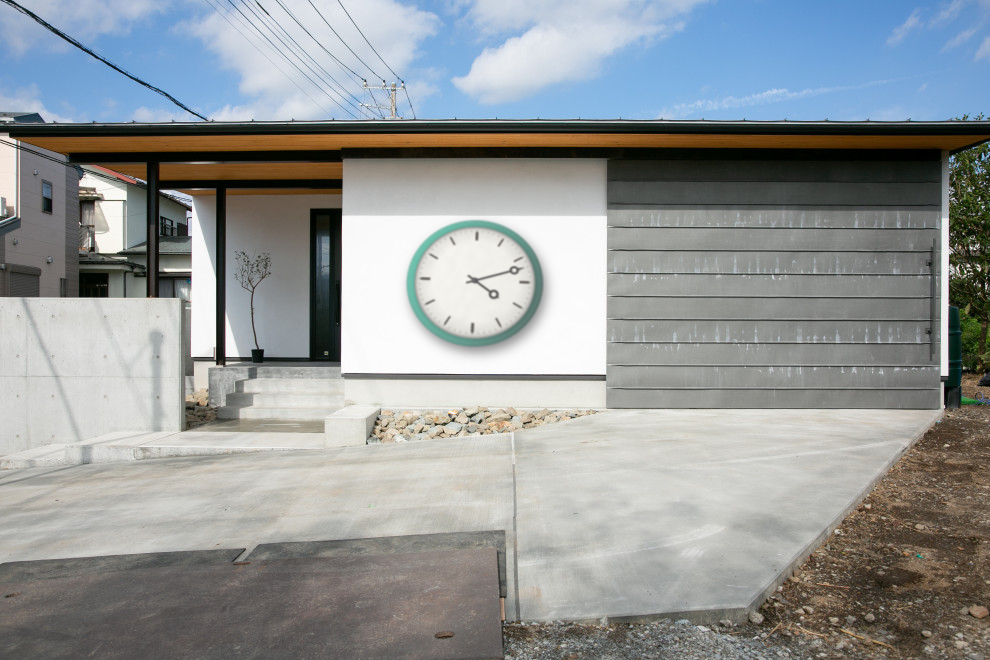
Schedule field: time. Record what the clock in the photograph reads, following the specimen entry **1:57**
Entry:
**4:12**
